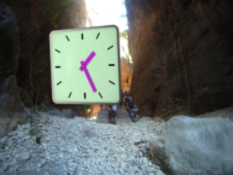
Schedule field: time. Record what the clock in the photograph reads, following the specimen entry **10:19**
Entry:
**1:26**
